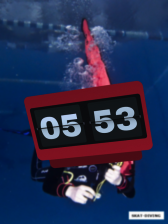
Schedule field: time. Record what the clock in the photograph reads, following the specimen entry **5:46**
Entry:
**5:53**
